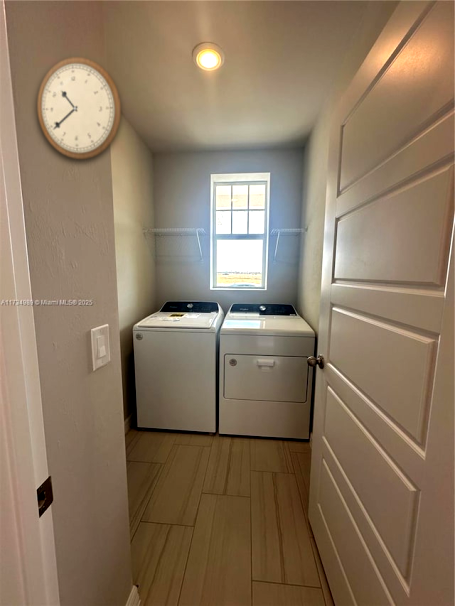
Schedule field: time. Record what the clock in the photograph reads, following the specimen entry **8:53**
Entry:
**10:39**
